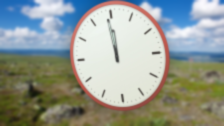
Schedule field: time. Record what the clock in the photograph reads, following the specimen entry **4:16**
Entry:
**11:59**
